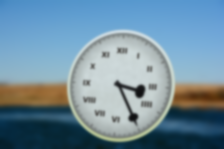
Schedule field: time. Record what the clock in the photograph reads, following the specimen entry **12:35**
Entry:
**3:25**
